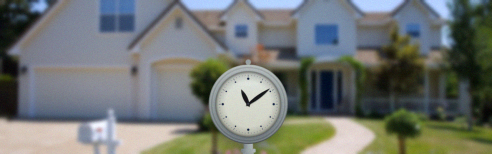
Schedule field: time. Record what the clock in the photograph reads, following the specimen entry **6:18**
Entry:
**11:09**
